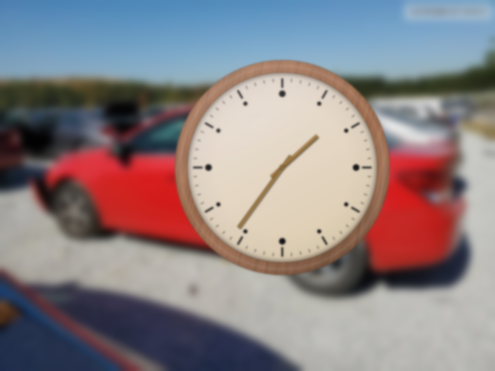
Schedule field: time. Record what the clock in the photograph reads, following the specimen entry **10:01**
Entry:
**1:36**
